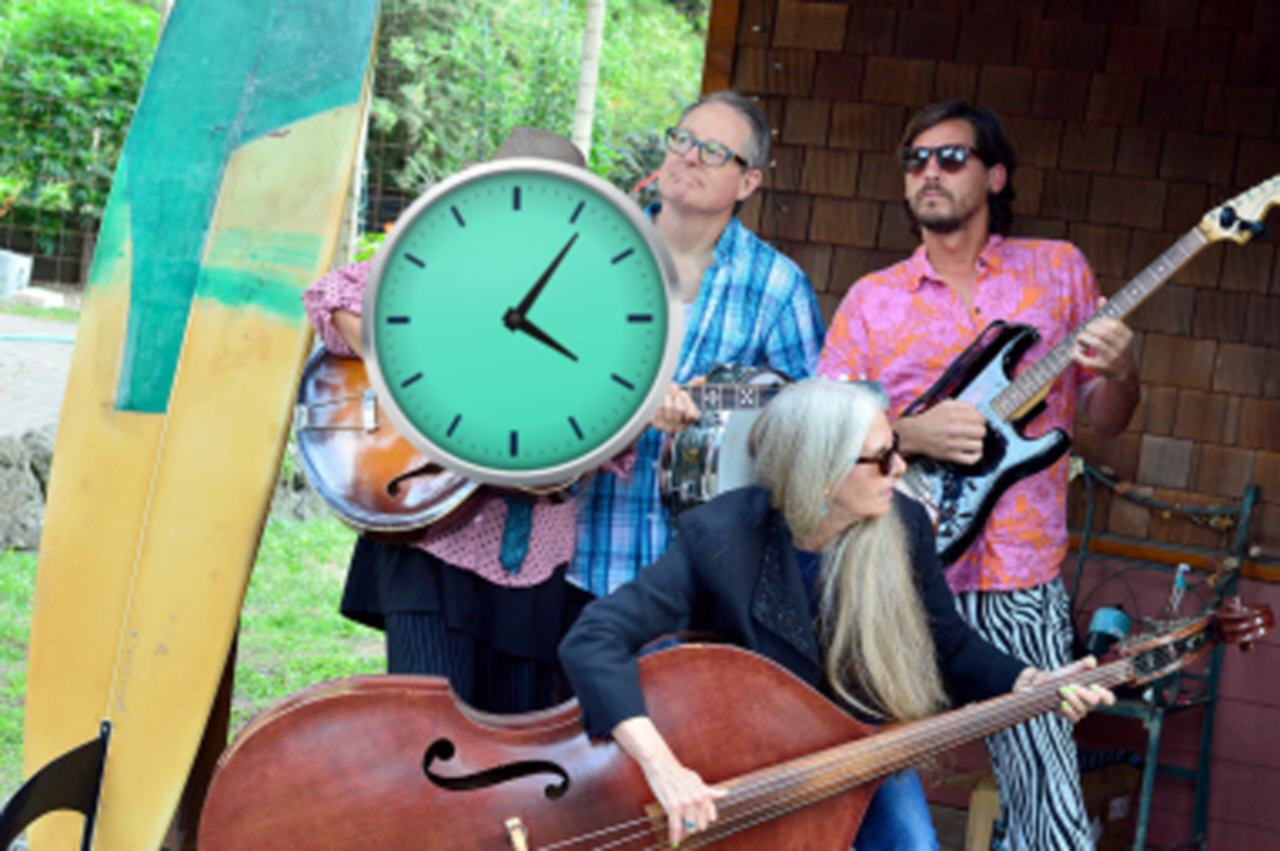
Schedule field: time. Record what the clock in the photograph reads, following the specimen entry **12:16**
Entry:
**4:06**
